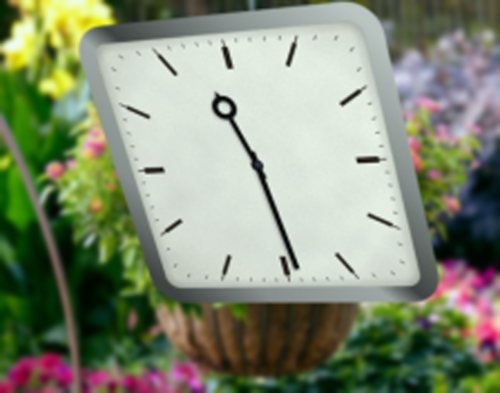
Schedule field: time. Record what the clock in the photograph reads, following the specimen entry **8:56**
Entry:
**11:29**
